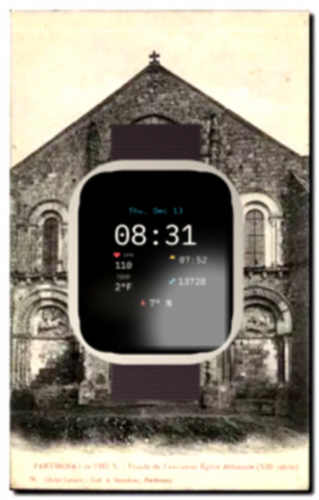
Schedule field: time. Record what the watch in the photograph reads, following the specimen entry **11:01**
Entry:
**8:31**
